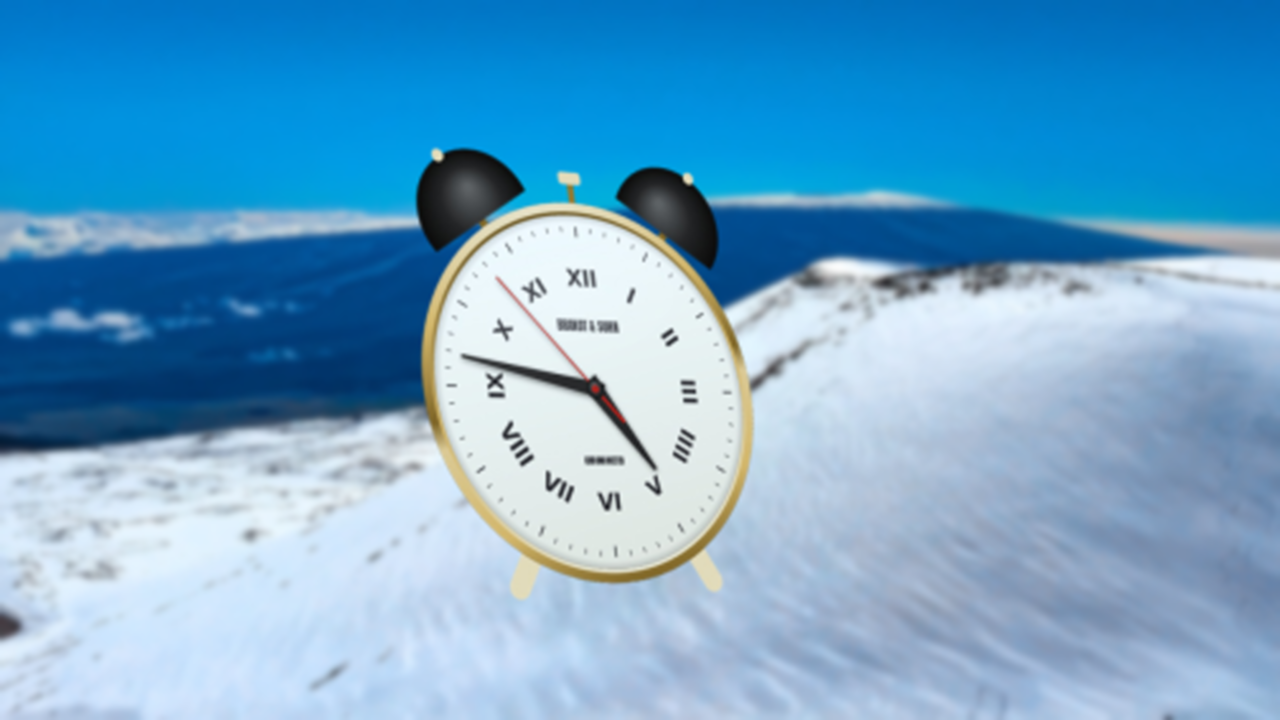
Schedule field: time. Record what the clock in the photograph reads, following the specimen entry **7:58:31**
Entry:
**4:46:53**
